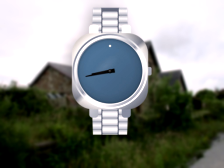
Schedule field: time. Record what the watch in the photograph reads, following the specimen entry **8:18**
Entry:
**8:43**
